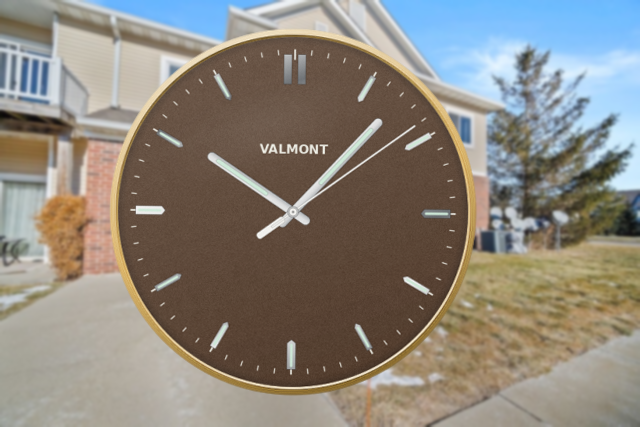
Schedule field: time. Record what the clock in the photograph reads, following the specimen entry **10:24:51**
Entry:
**10:07:09**
